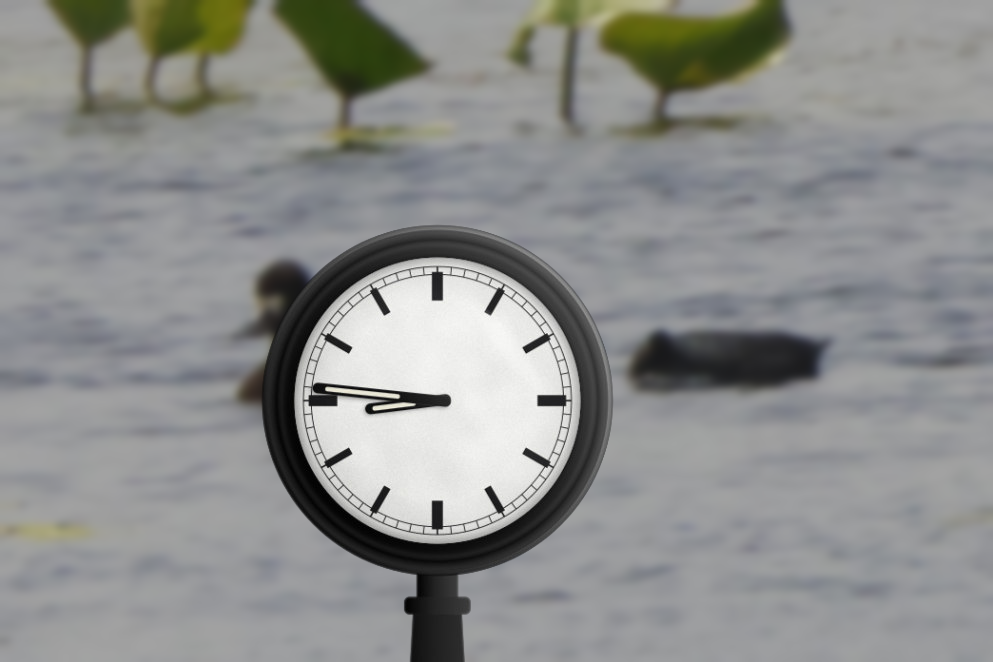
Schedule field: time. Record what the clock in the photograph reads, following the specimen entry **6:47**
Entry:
**8:46**
